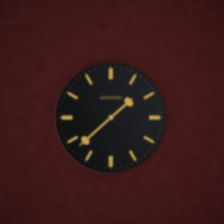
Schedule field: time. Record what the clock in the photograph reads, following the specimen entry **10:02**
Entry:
**1:38**
